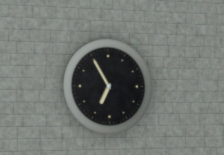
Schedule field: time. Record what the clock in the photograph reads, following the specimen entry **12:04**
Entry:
**6:55**
